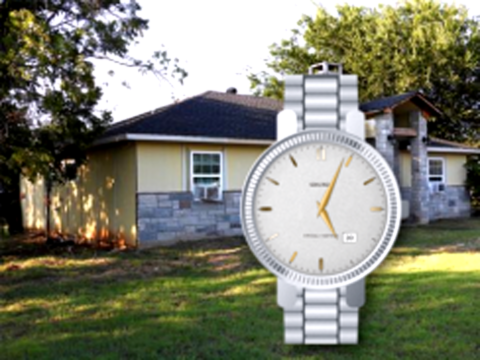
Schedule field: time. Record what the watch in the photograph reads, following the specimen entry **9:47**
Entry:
**5:04**
